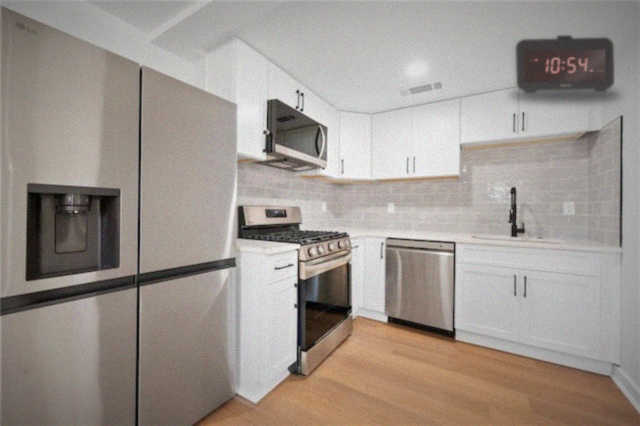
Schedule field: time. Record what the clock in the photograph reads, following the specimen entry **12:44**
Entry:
**10:54**
